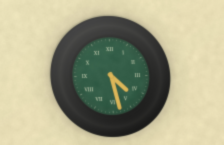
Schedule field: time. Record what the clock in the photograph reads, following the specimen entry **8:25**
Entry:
**4:28**
